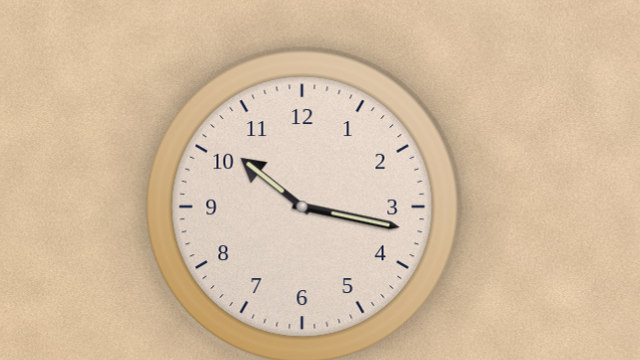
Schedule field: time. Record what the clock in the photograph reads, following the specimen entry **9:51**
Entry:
**10:17**
